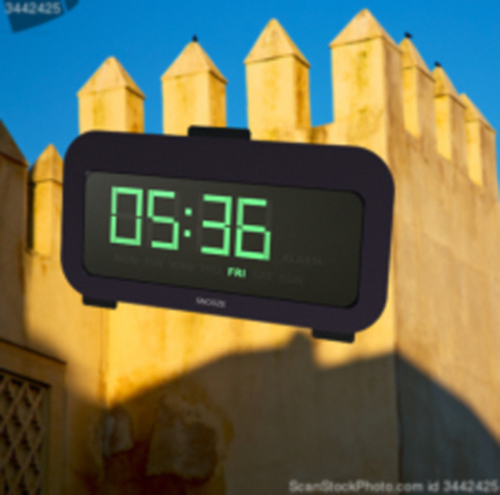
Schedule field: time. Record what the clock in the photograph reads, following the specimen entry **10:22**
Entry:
**5:36**
